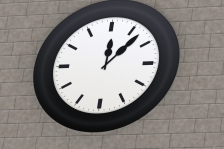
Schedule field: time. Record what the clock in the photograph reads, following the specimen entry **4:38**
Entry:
**12:07**
